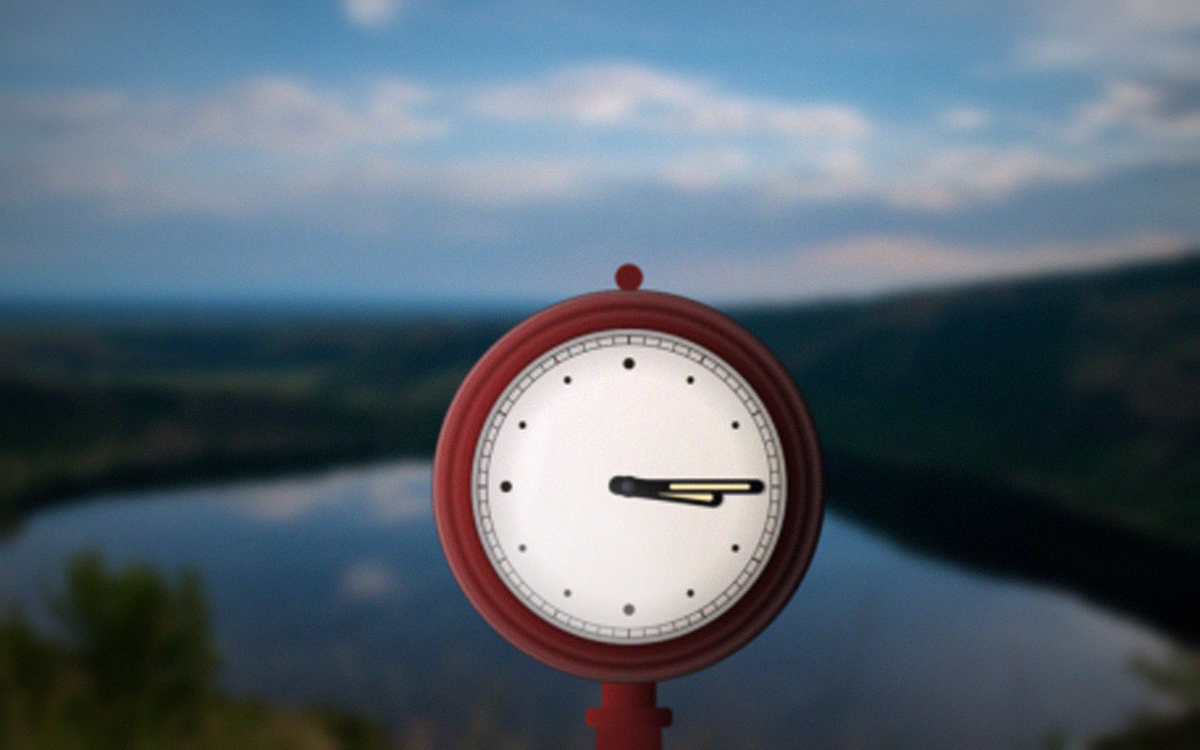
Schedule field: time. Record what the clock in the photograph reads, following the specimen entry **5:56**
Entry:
**3:15**
